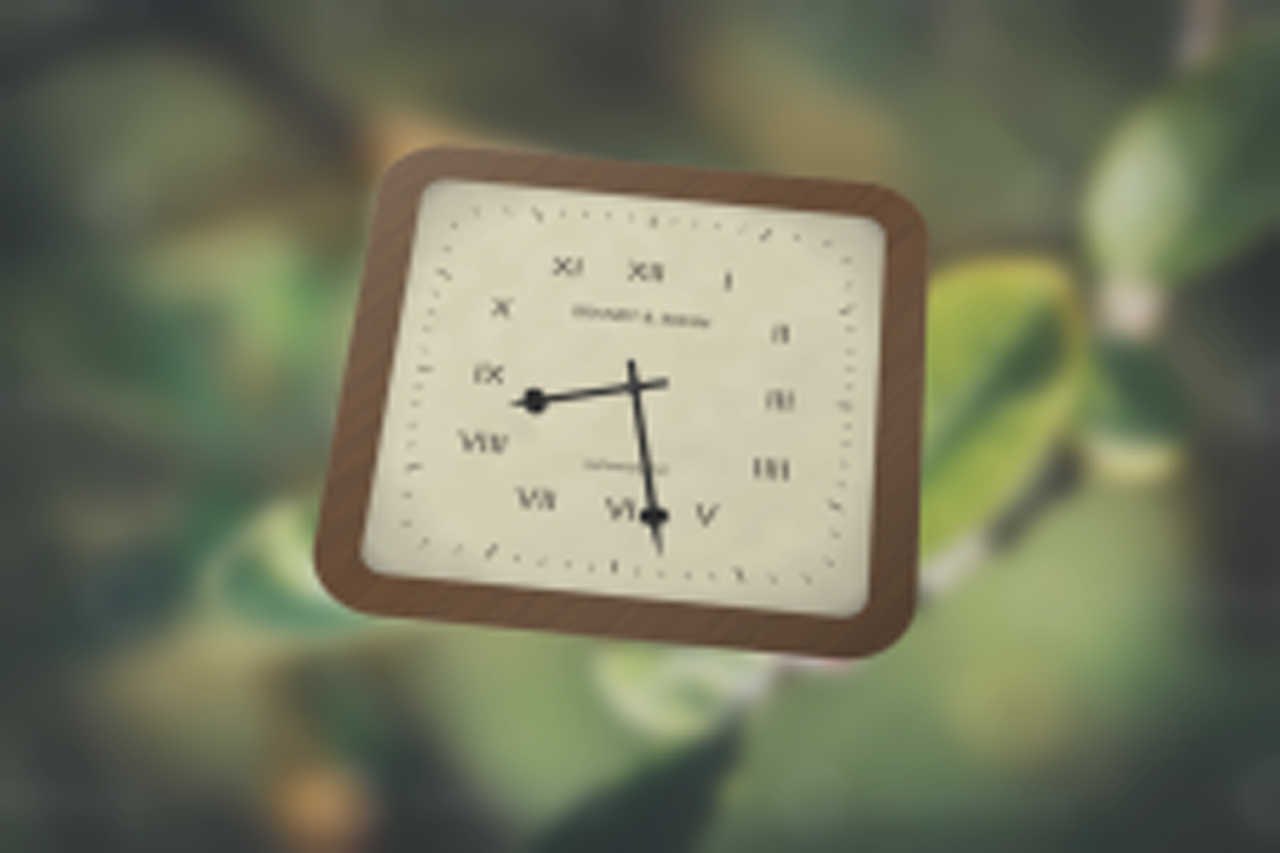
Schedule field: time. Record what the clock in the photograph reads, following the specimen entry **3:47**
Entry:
**8:28**
